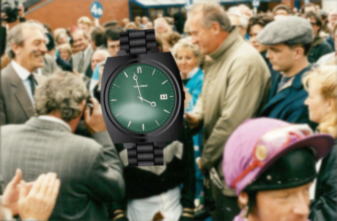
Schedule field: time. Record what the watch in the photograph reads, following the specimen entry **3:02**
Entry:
**3:58**
